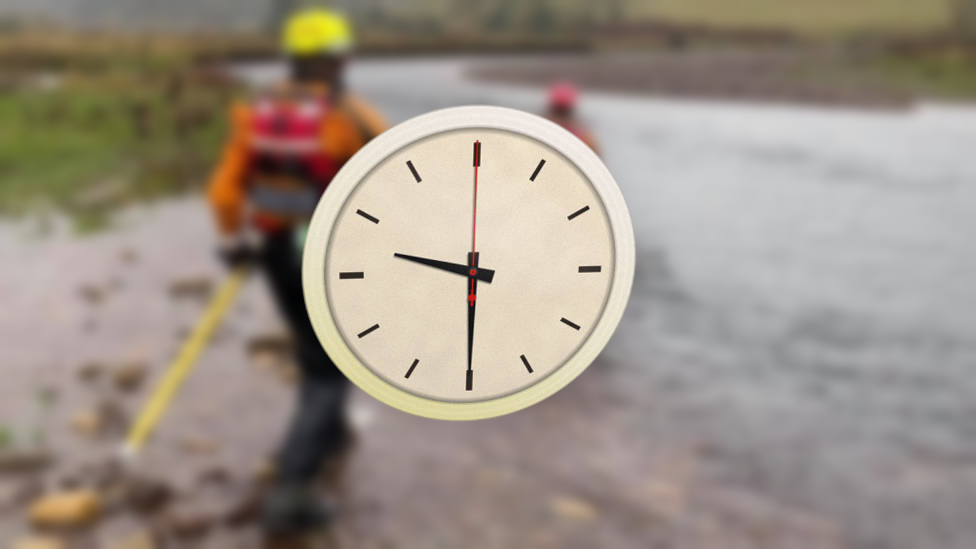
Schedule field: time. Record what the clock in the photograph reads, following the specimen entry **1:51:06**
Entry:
**9:30:00**
